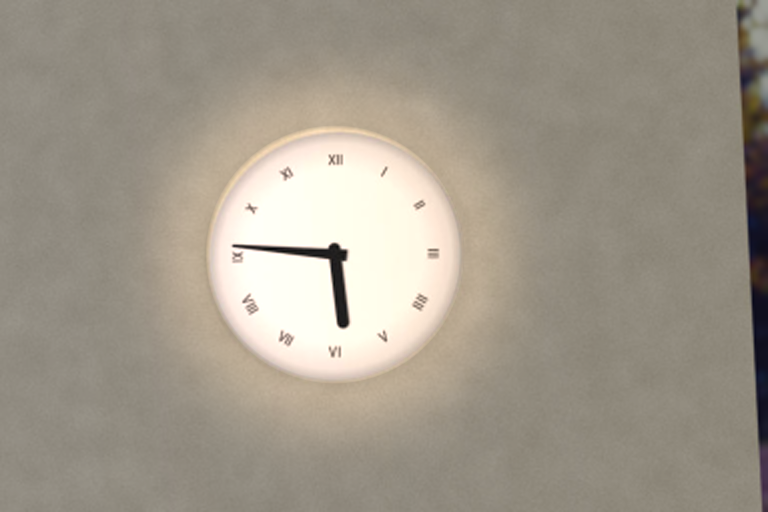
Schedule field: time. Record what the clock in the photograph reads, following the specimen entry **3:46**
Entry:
**5:46**
